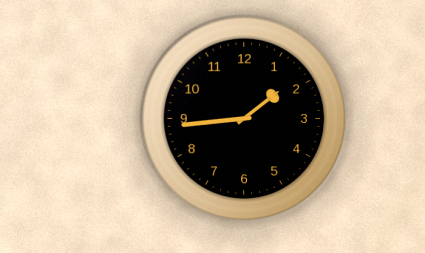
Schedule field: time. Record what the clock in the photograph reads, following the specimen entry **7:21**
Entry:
**1:44**
